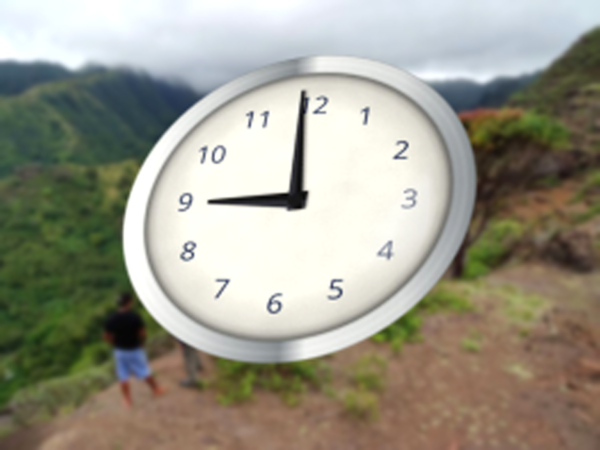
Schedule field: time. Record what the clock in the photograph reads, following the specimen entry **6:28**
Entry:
**8:59**
